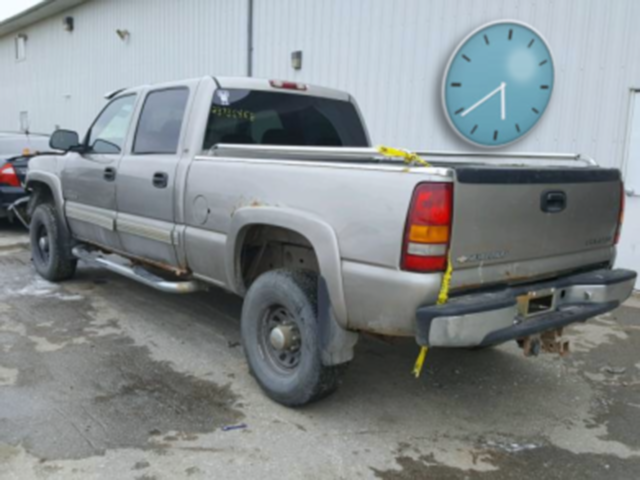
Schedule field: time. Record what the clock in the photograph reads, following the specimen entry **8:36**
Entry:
**5:39**
